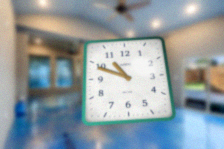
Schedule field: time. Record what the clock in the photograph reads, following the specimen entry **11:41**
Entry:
**10:49**
